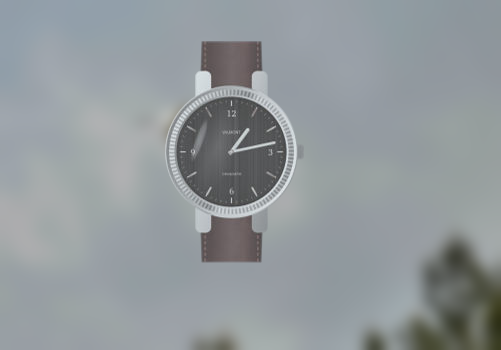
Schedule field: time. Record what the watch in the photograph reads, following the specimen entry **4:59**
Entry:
**1:13**
